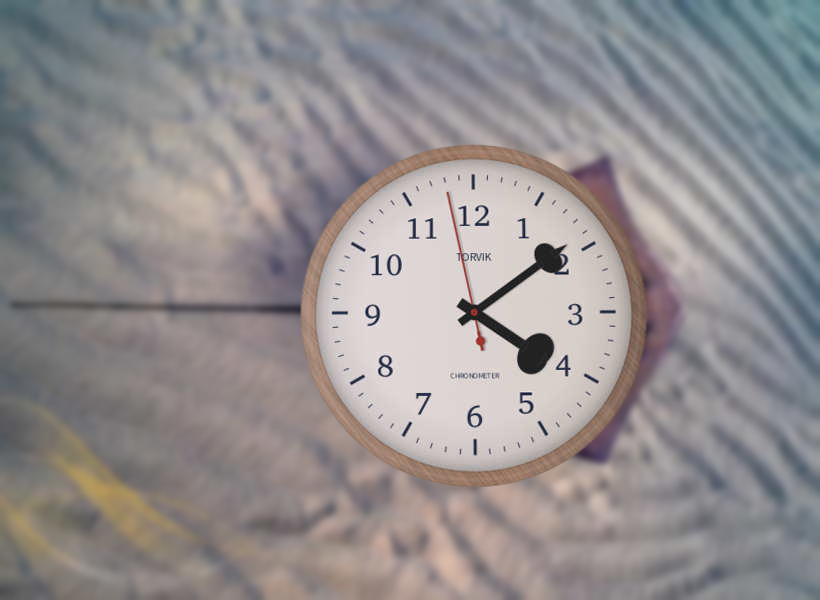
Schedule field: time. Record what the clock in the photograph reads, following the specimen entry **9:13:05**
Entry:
**4:08:58**
